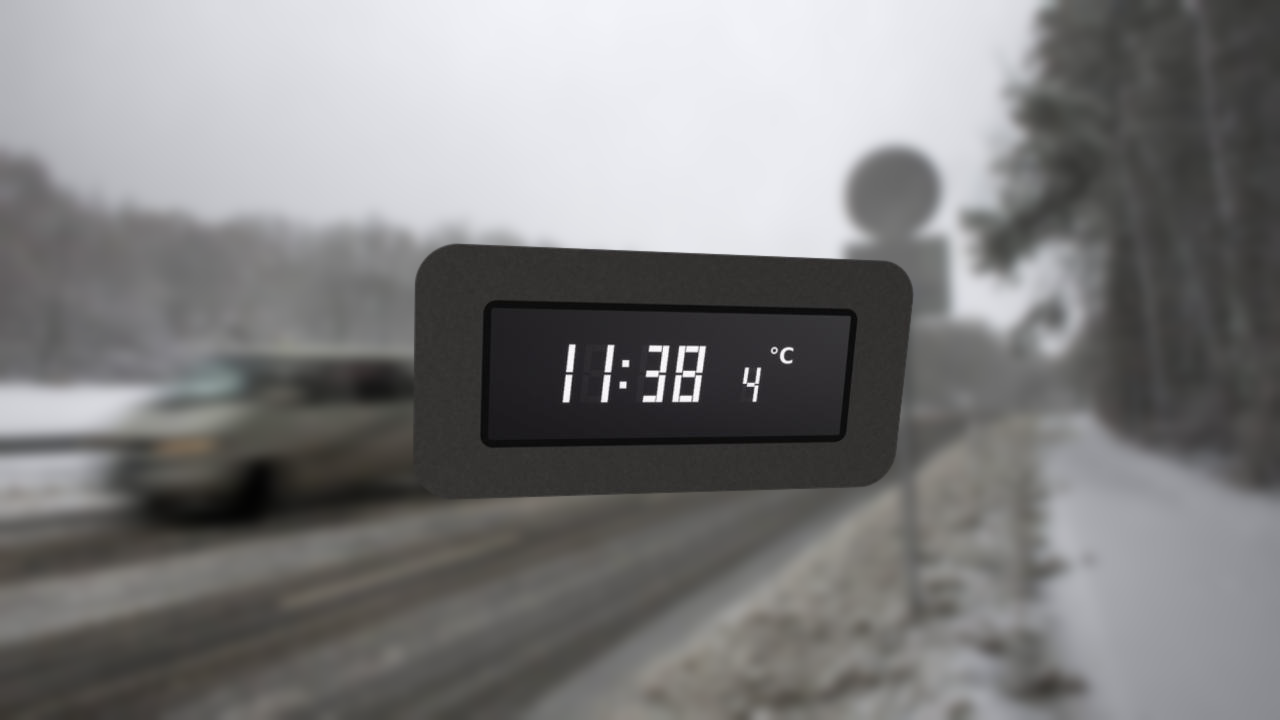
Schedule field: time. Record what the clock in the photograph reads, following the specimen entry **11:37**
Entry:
**11:38**
